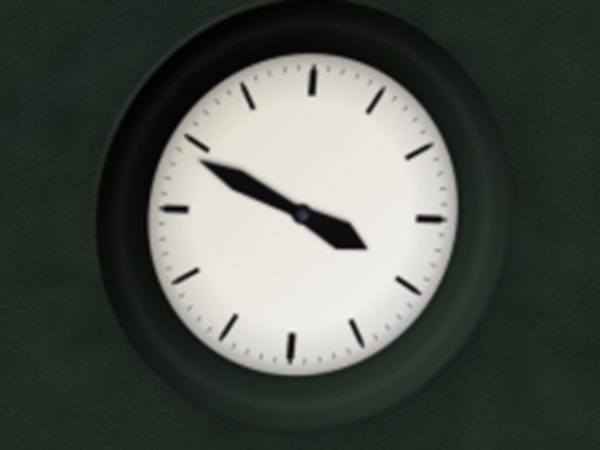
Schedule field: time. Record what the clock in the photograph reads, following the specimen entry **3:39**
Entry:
**3:49**
